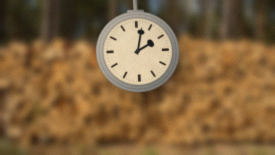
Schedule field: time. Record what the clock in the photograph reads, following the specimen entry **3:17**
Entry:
**2:02**
